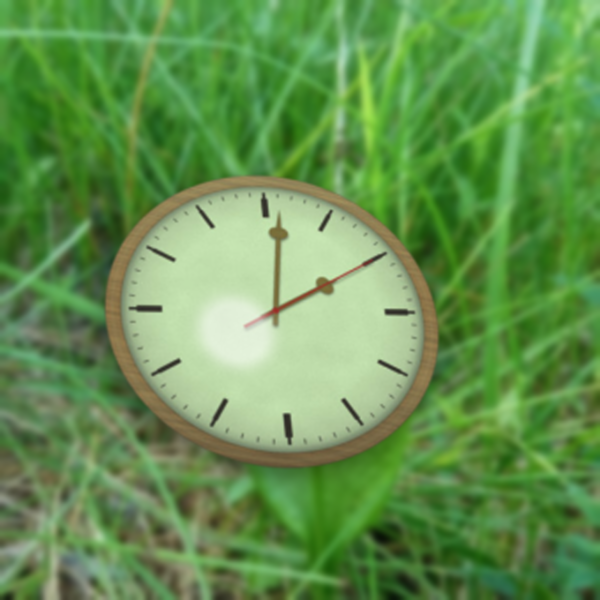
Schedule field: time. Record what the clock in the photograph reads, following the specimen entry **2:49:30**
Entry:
**2:01:10**
